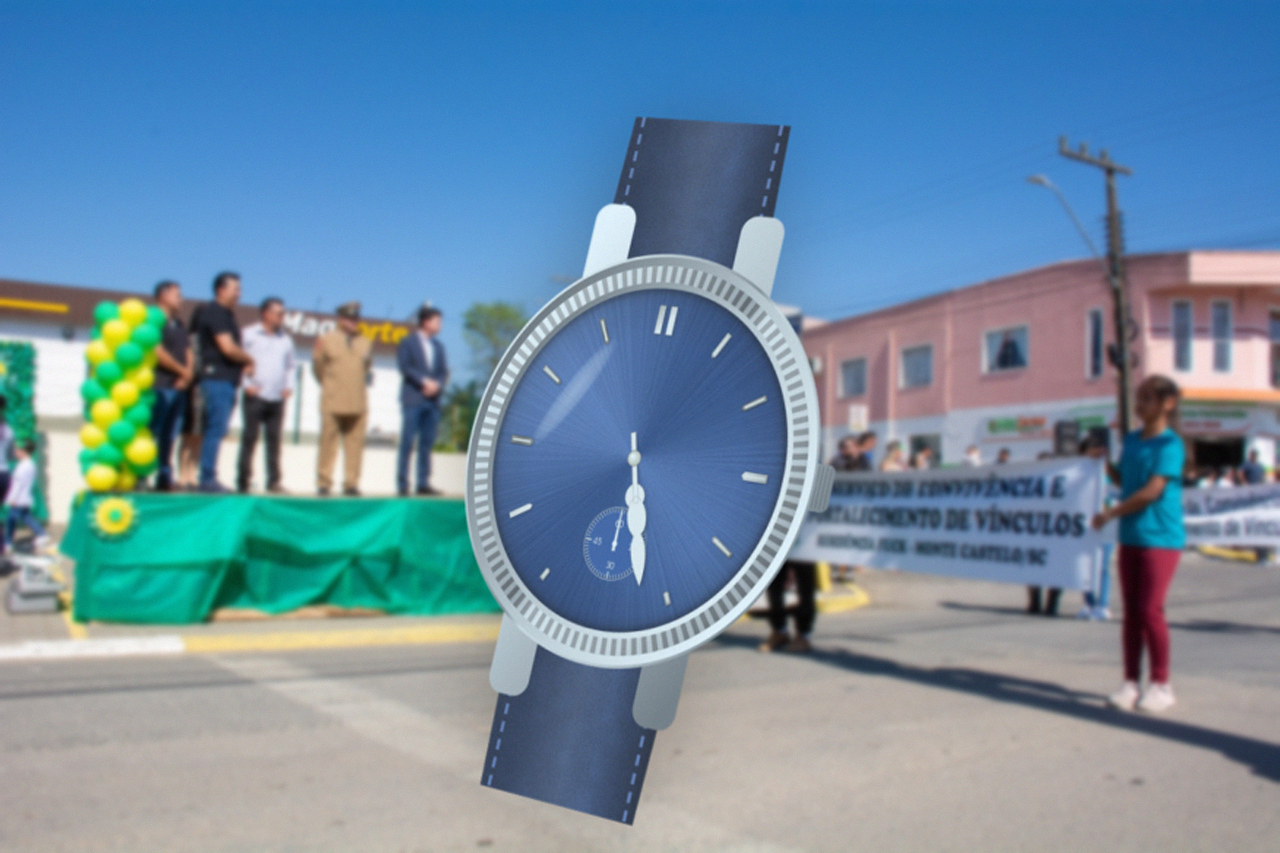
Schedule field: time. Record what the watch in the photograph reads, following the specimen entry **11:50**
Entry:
**5:27**
